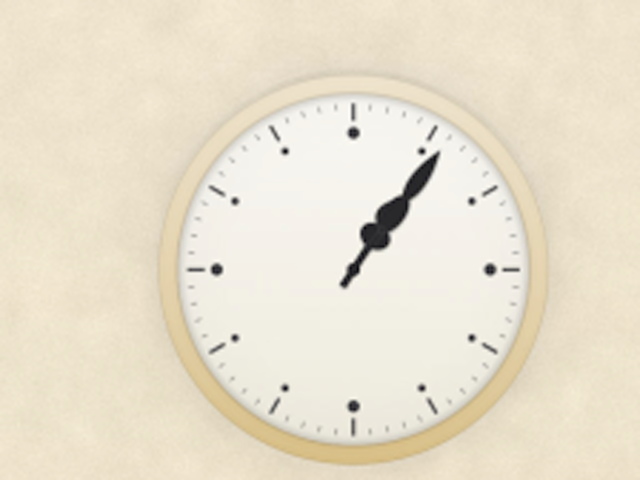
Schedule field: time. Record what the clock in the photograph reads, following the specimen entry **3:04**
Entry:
**1:06**
